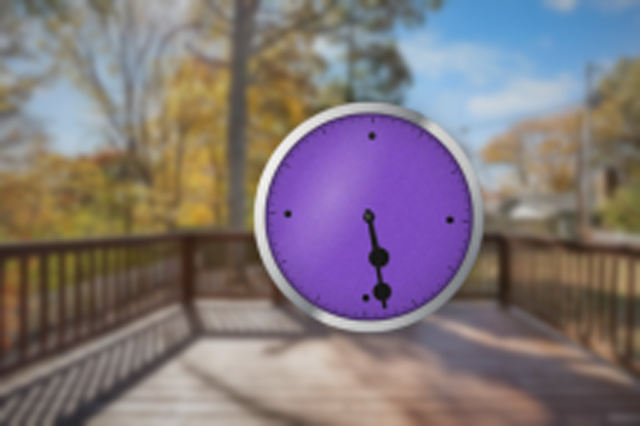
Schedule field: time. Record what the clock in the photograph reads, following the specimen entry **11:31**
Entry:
**5:28**
